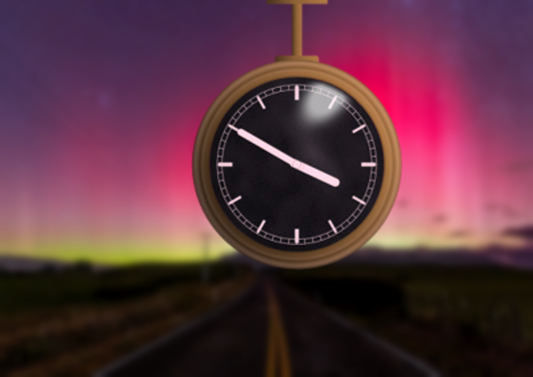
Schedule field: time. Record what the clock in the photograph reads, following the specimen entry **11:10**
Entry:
**3:50**
